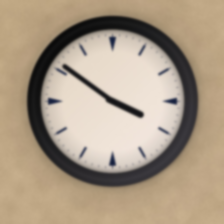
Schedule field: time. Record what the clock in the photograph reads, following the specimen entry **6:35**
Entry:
**3:51**
